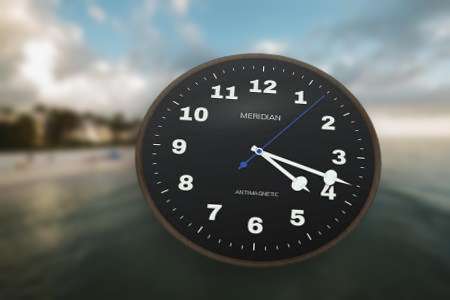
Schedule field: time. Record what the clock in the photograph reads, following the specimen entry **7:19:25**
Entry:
**4:18:07**
